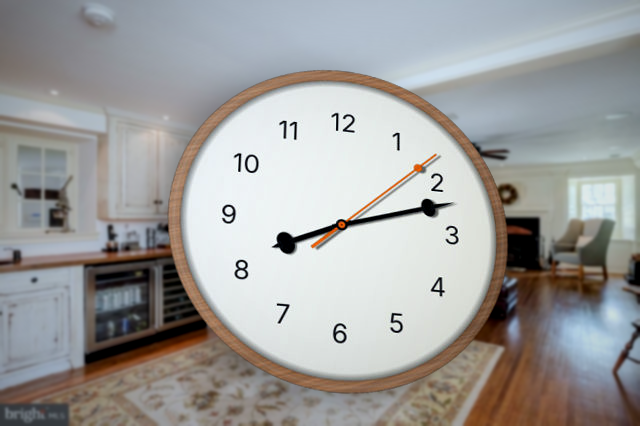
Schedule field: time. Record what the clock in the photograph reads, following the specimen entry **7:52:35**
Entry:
**8:12:08**
